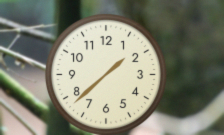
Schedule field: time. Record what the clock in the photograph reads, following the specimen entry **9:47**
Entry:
**1:38**
